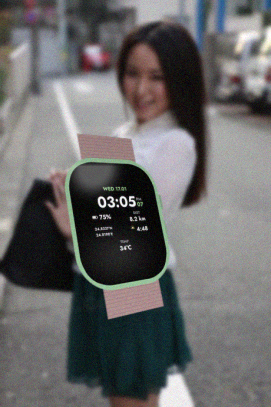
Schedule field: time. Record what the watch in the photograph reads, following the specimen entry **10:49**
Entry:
**3:05**
